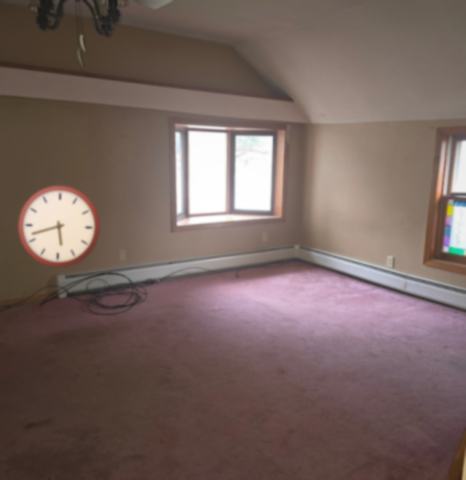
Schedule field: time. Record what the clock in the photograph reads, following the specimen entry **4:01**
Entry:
**5:42**
